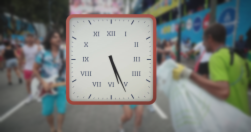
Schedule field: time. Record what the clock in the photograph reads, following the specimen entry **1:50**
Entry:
**5:26**
